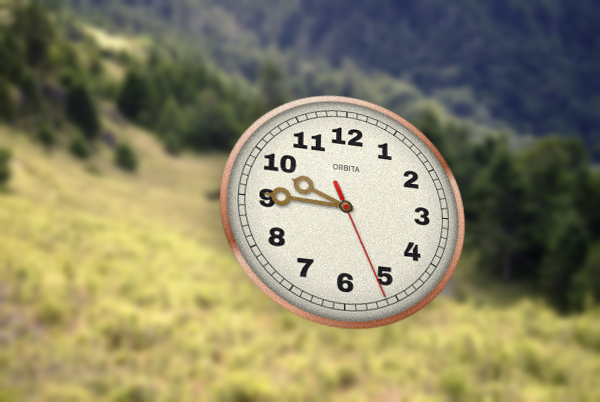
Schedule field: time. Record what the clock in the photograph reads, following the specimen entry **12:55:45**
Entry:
**9:45:26**
